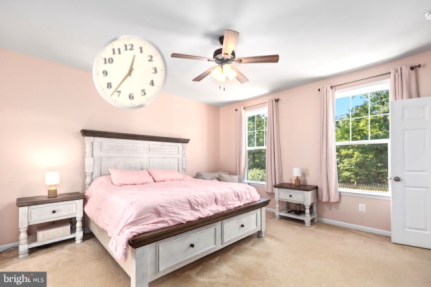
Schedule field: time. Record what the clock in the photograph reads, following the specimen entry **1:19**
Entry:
**12:37**
